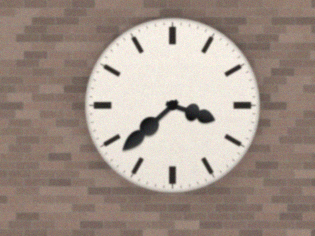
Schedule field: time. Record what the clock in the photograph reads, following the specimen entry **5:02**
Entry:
**3:38**
